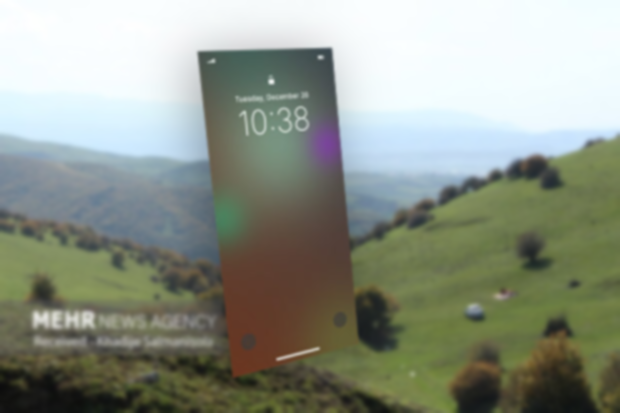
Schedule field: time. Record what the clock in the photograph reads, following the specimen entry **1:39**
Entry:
**10:38**
